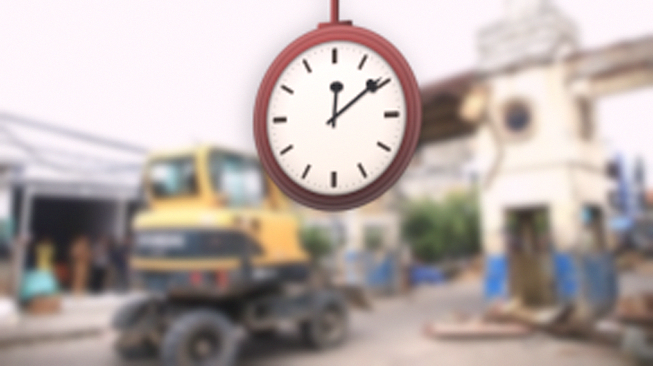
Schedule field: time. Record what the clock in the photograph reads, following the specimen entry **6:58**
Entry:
**12:09**
